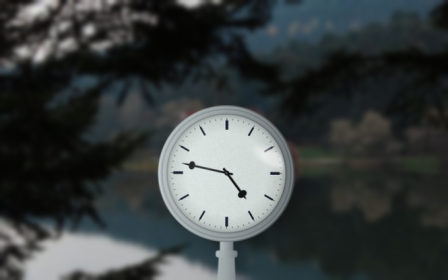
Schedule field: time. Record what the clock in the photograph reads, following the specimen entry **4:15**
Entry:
**4:47**
